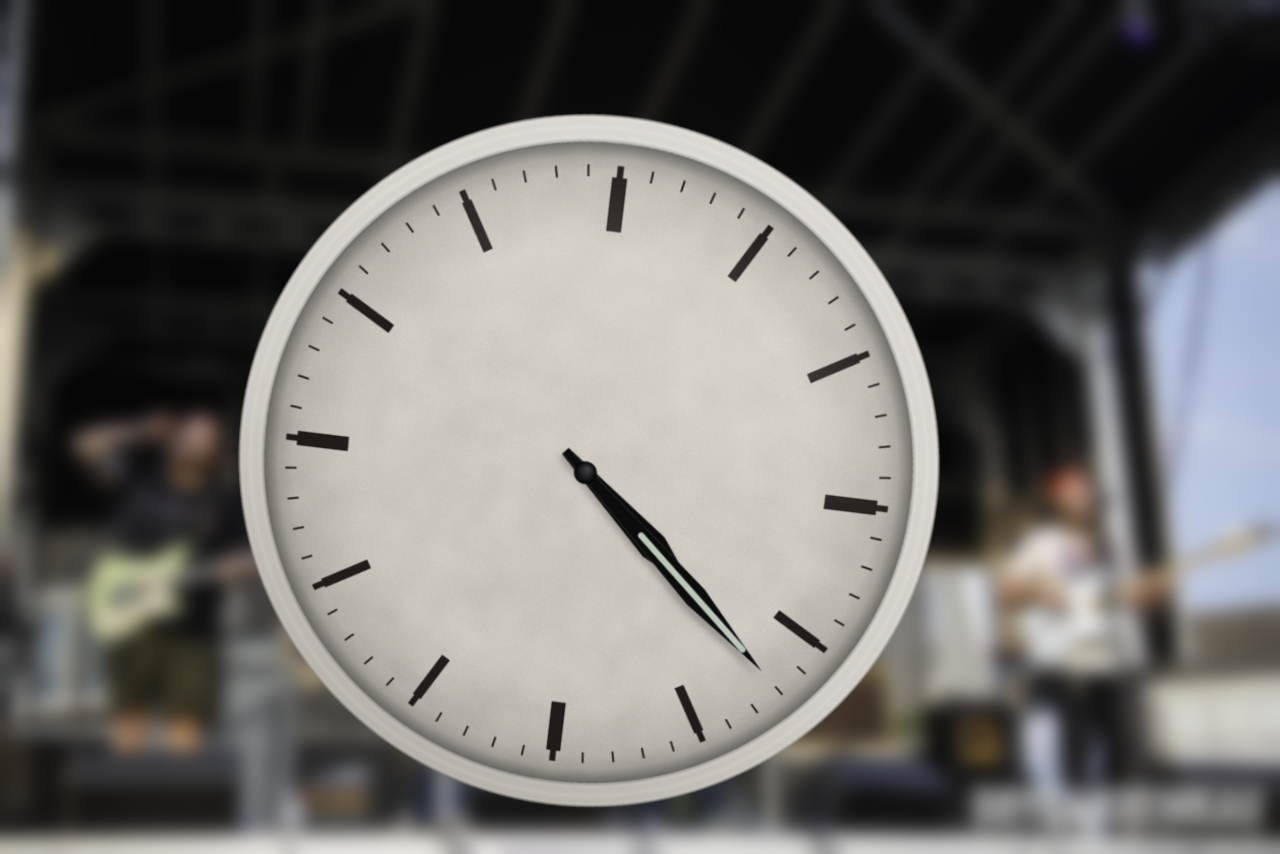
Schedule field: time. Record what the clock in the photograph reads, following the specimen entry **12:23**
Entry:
**4:22**
